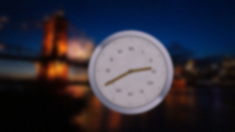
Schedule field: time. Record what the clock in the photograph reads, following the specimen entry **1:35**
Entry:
**2:40**
